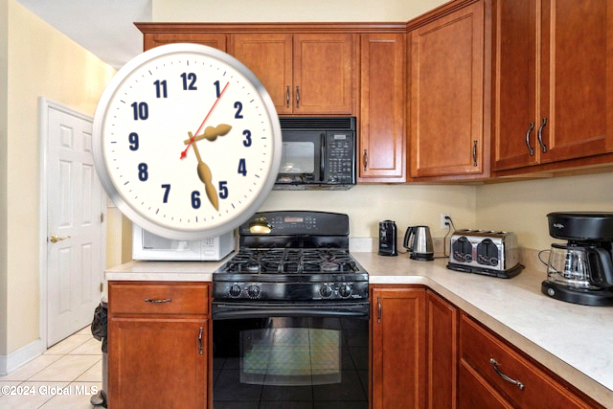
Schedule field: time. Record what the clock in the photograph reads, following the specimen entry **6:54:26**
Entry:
**2:27:06**
